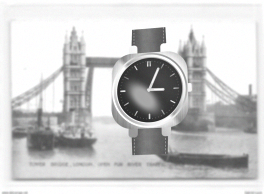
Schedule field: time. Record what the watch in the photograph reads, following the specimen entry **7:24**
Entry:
**3:04**
